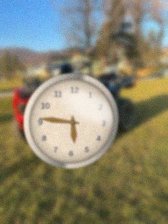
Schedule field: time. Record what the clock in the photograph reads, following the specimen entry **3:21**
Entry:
**5:46**
